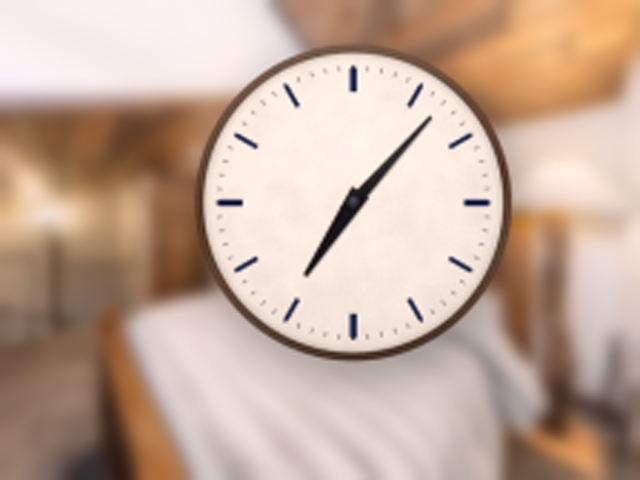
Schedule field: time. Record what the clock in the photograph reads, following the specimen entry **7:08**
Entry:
**7:07**
